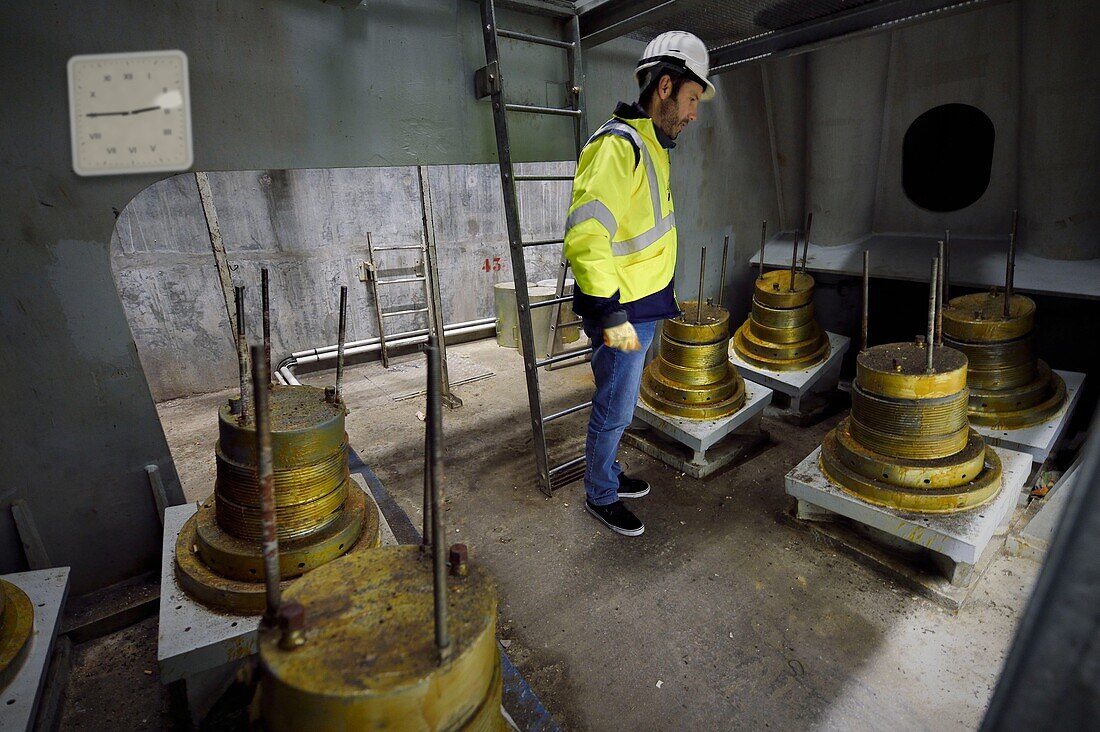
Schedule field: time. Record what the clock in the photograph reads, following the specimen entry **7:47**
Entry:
**2:45**
